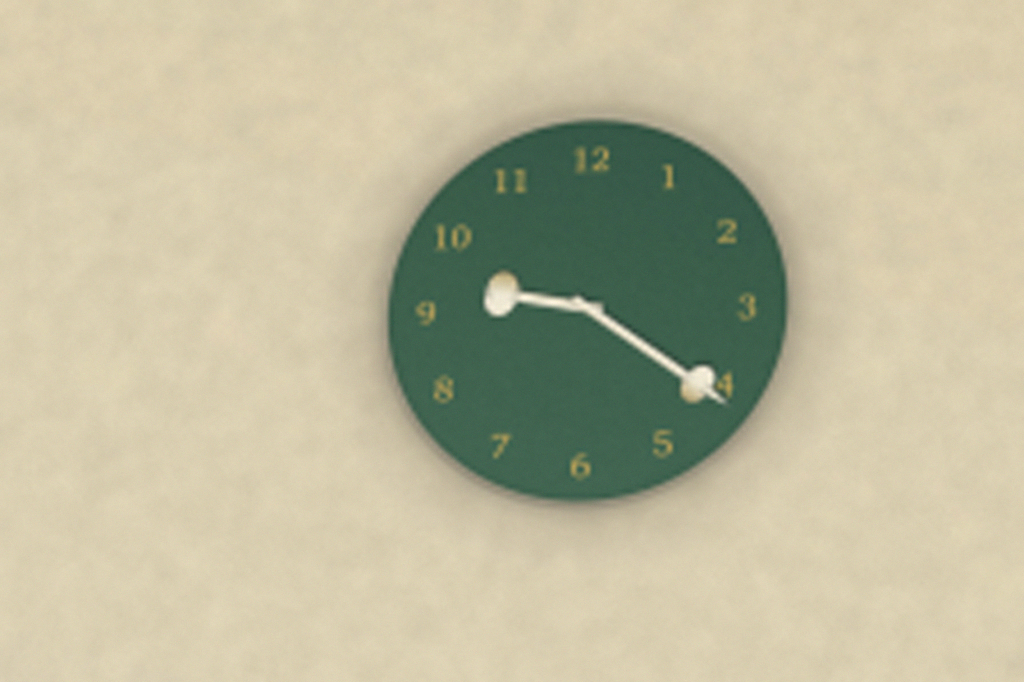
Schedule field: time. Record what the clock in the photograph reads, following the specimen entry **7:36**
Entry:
**9:21**
